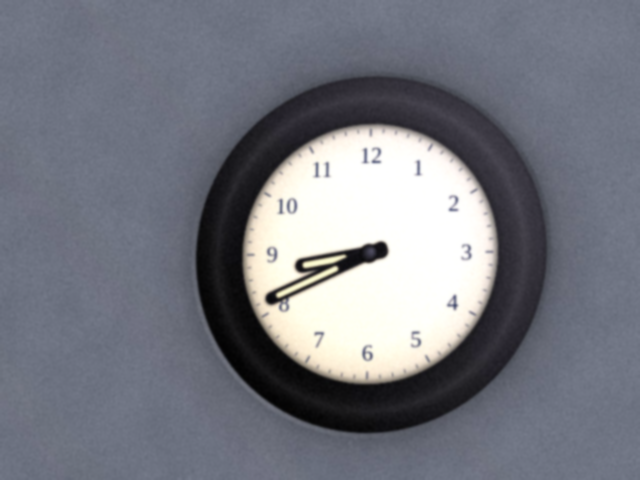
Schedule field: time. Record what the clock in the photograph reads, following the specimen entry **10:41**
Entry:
**8:41**
